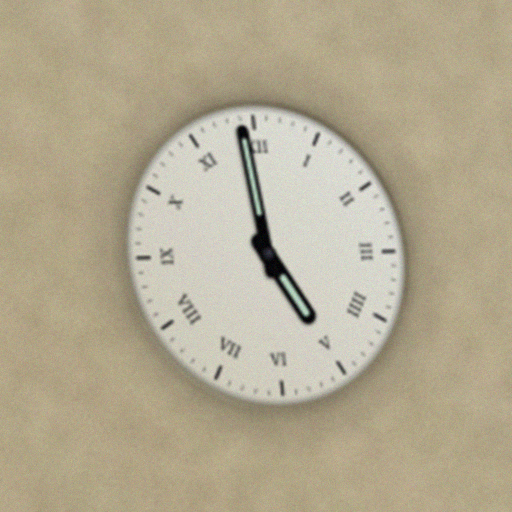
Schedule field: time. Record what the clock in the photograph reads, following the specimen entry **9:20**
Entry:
**4:59**
